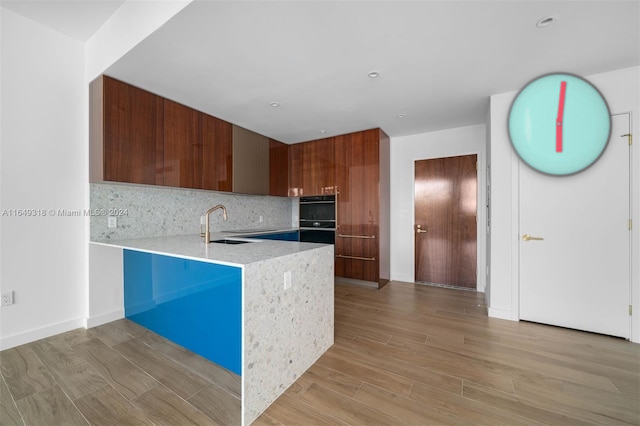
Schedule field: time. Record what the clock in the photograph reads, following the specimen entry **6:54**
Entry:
**6:01**
